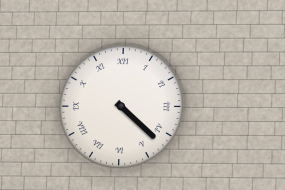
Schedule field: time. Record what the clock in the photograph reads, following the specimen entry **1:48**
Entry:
**4:22**
